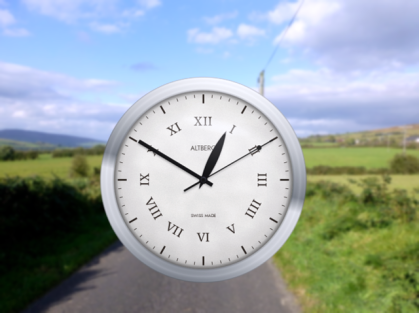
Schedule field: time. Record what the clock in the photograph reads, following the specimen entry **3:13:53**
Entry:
**12:50:10**
